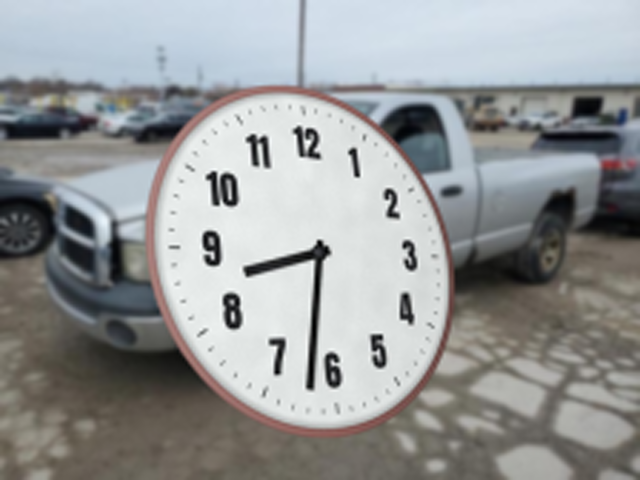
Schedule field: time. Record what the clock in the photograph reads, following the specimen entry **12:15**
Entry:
**8:32**
